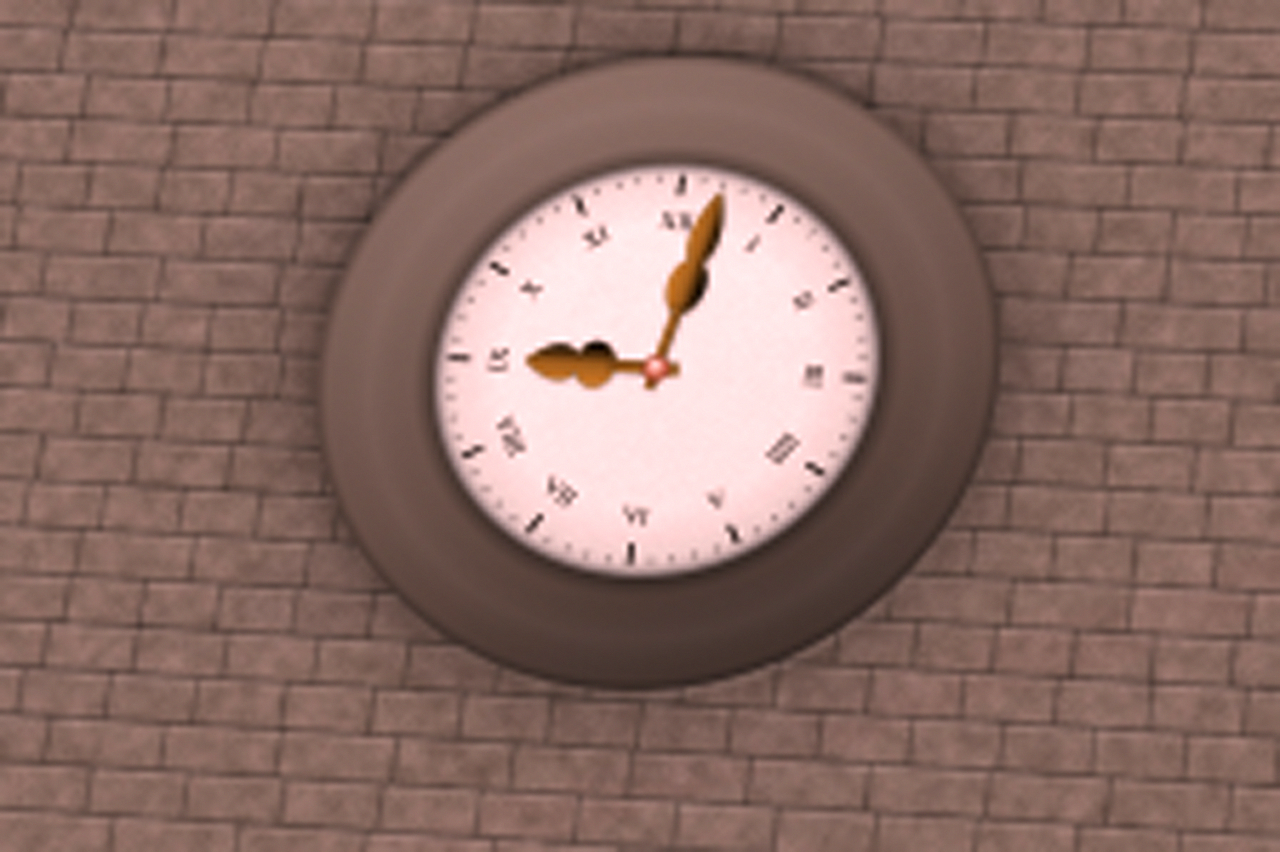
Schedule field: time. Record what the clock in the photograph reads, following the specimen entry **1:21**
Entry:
**9:02**
